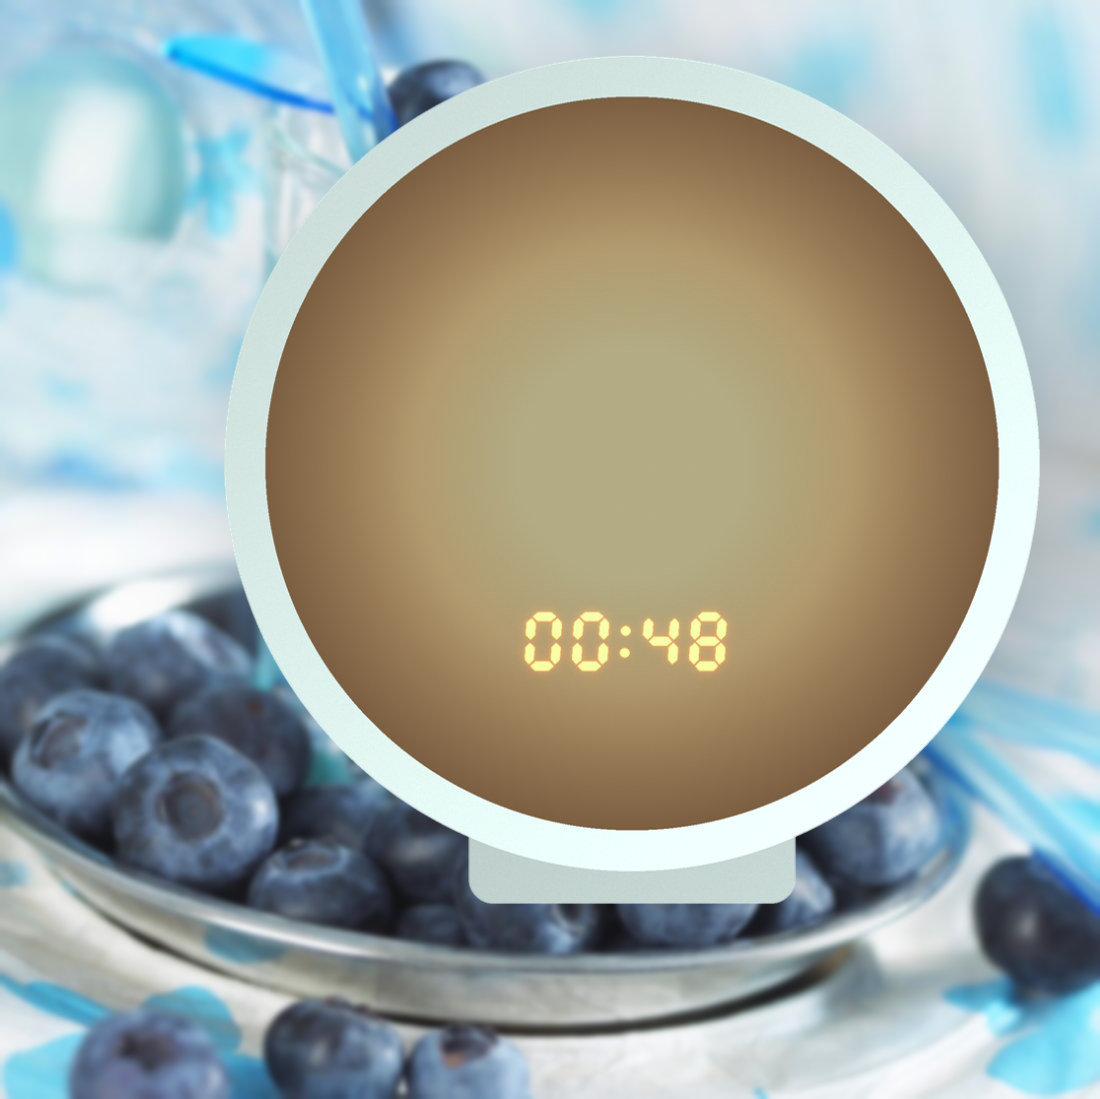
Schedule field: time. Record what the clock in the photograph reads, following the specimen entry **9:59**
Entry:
**0:48**
